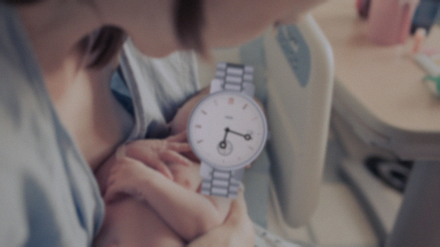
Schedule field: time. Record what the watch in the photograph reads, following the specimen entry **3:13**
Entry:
**6:17**
